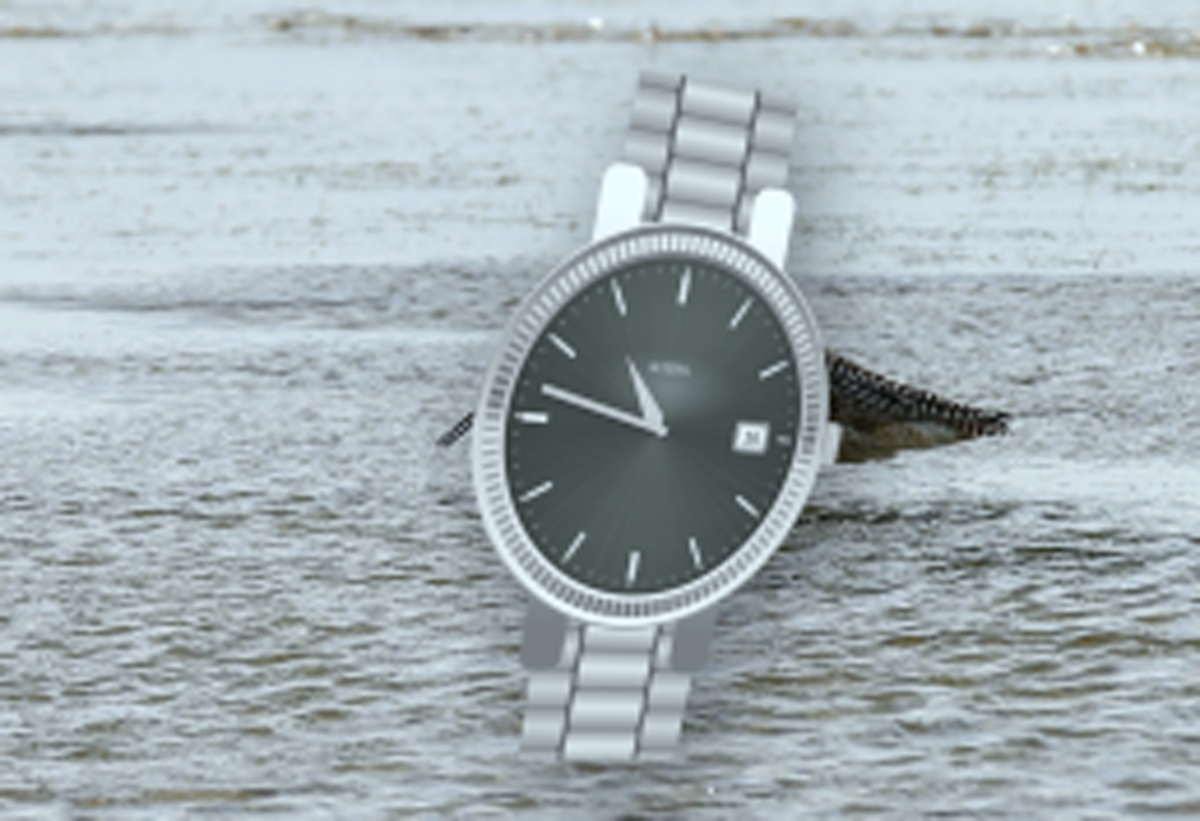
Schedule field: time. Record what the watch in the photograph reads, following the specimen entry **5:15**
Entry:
**10:47**
